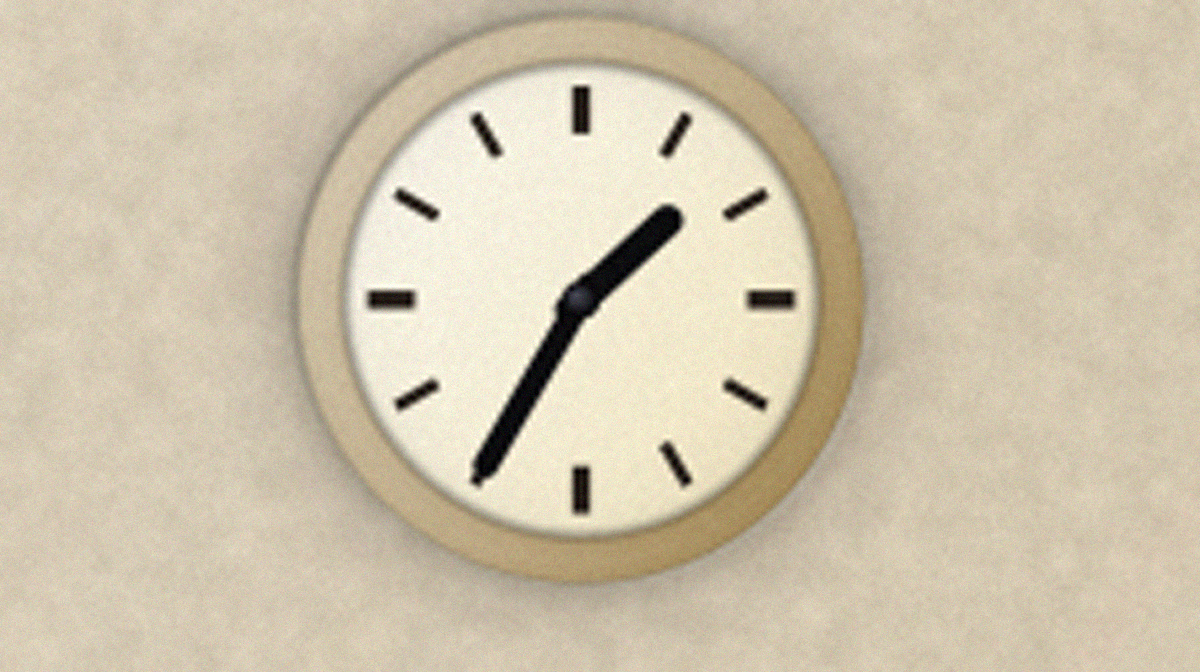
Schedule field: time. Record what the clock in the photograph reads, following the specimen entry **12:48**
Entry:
**1:35**
